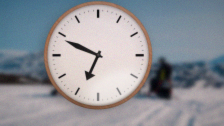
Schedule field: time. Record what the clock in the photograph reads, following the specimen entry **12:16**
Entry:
**6:49**
